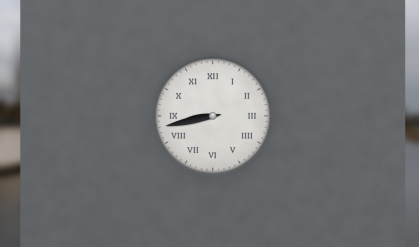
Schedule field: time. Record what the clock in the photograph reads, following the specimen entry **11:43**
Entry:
**8:43**
